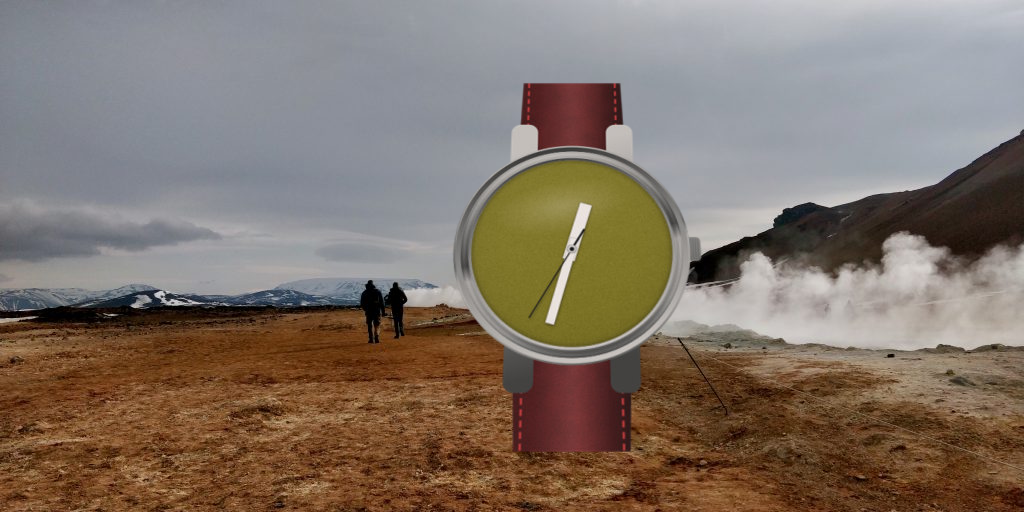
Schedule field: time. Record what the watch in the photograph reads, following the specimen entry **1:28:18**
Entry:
**12:32:35**
